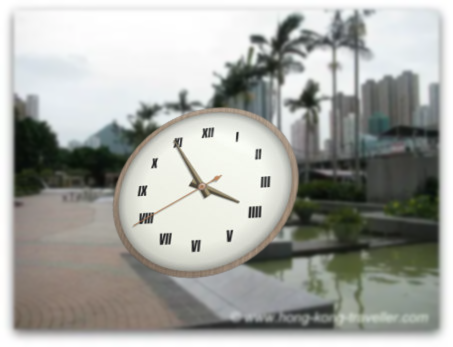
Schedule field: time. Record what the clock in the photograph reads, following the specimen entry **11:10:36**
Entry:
**3:54:40**
